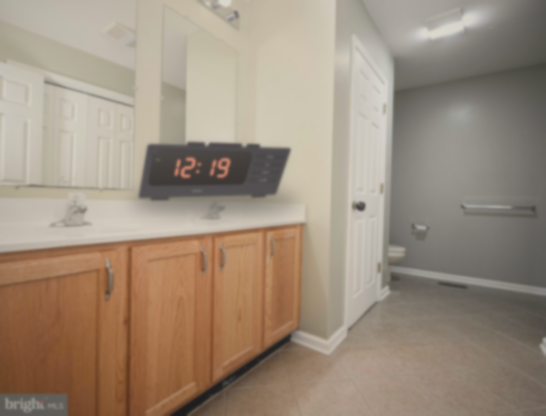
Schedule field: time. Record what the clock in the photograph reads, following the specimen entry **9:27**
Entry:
**12:19**
